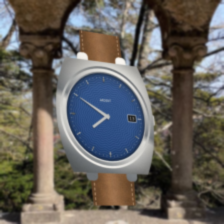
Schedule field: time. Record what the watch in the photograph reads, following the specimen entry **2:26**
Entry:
**7:50**
